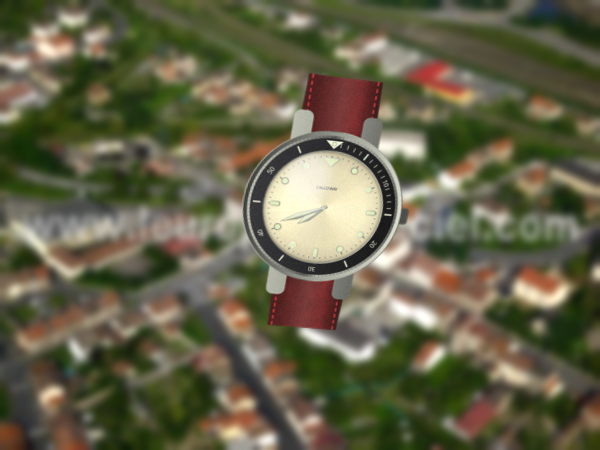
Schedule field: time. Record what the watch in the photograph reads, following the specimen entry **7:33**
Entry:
**7:41**
